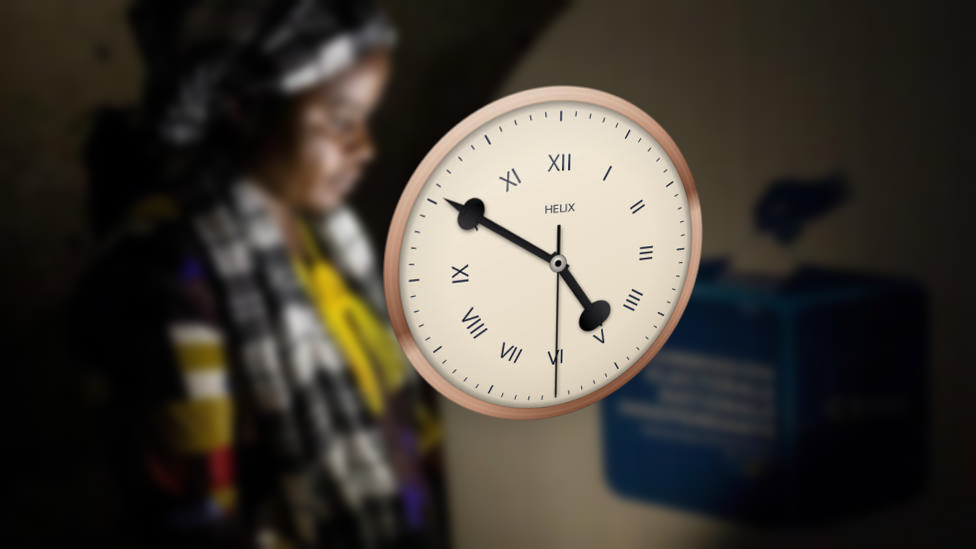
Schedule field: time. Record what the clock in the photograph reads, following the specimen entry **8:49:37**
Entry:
**4:50:30**
